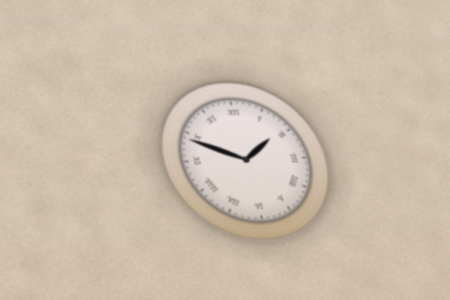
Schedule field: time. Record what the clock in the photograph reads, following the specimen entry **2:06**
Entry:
**1:49**
